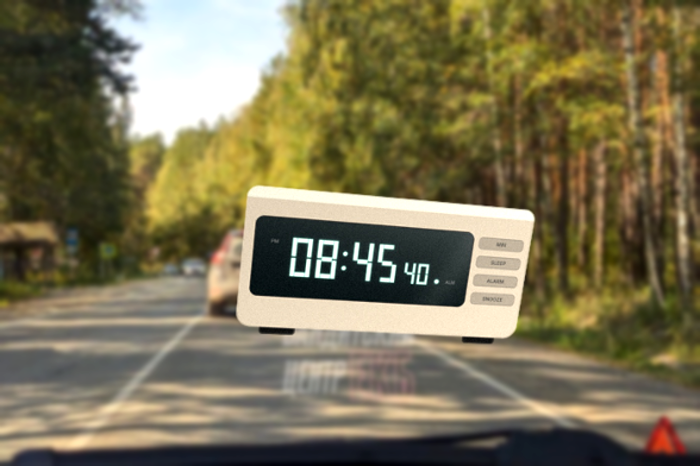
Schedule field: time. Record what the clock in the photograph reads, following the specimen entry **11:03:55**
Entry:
**8:45:40**
